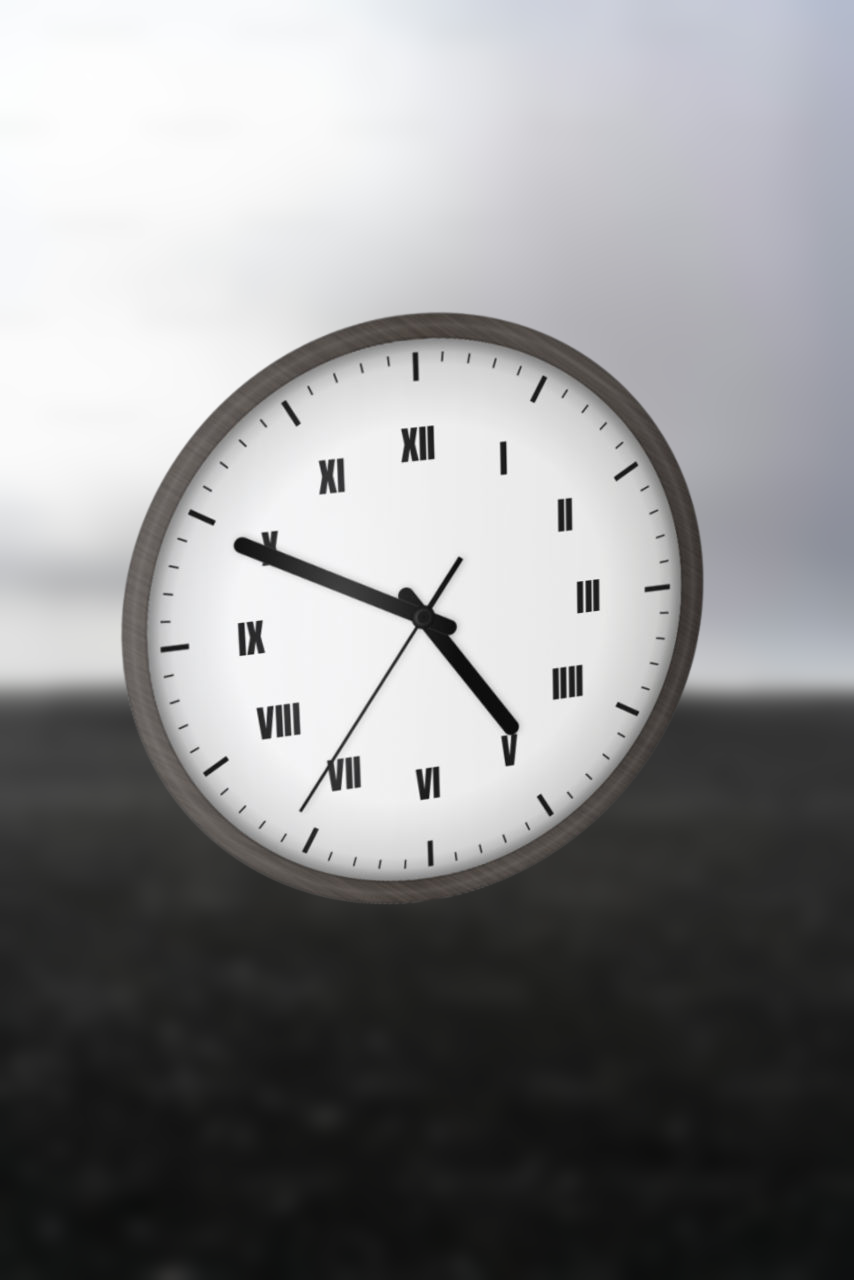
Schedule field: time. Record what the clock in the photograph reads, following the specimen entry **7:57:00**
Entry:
**4:49:36**
